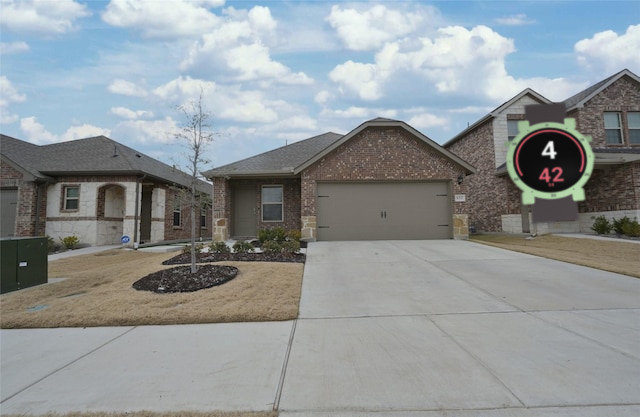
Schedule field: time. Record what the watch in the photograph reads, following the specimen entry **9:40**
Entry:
**4:42**
